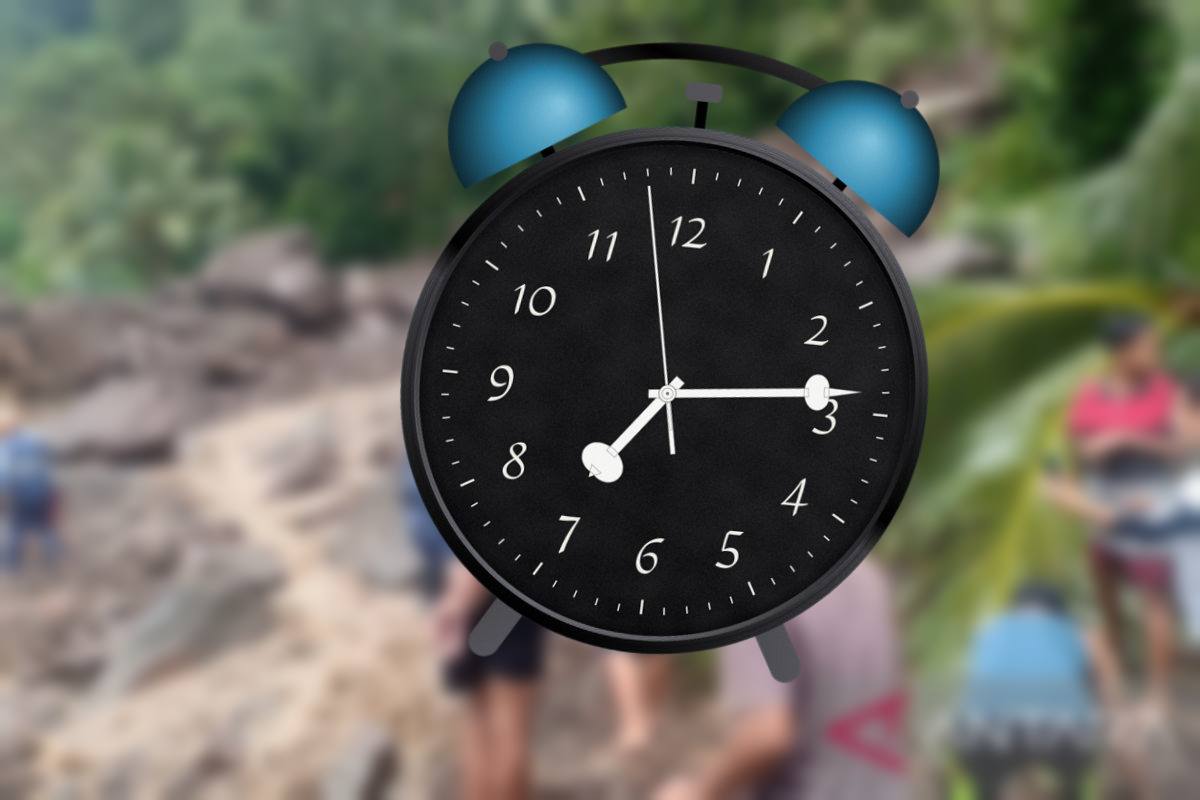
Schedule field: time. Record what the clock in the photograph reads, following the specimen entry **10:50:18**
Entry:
**7:13:58**
